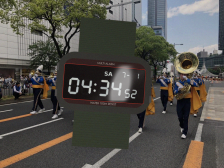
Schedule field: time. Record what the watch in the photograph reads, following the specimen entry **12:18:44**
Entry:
**4:34:52**
